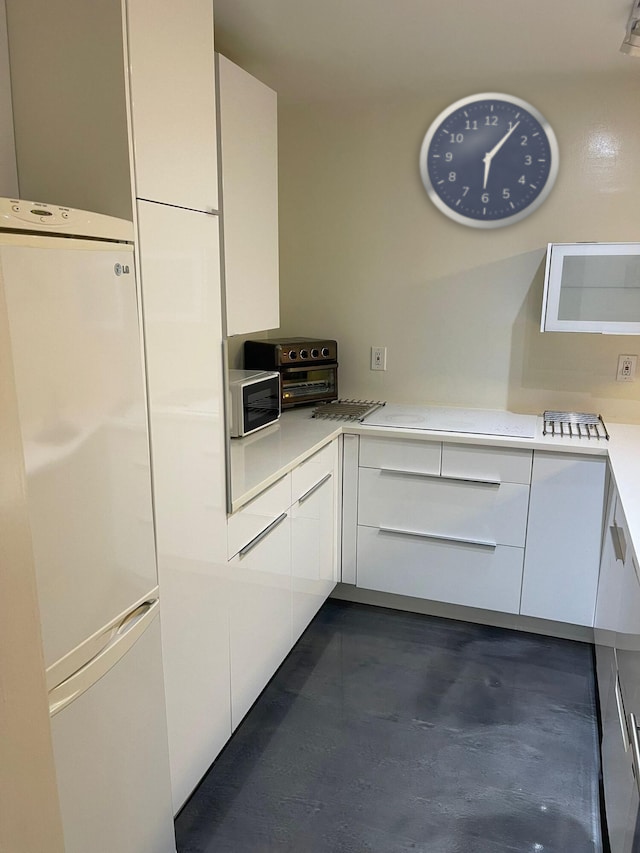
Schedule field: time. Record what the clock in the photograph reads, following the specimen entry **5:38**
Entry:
**6:06**
